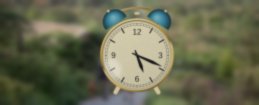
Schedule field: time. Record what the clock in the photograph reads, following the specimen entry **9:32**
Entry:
**5:19**
